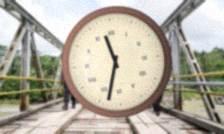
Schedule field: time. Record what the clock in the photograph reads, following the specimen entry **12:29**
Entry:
**11:33**
